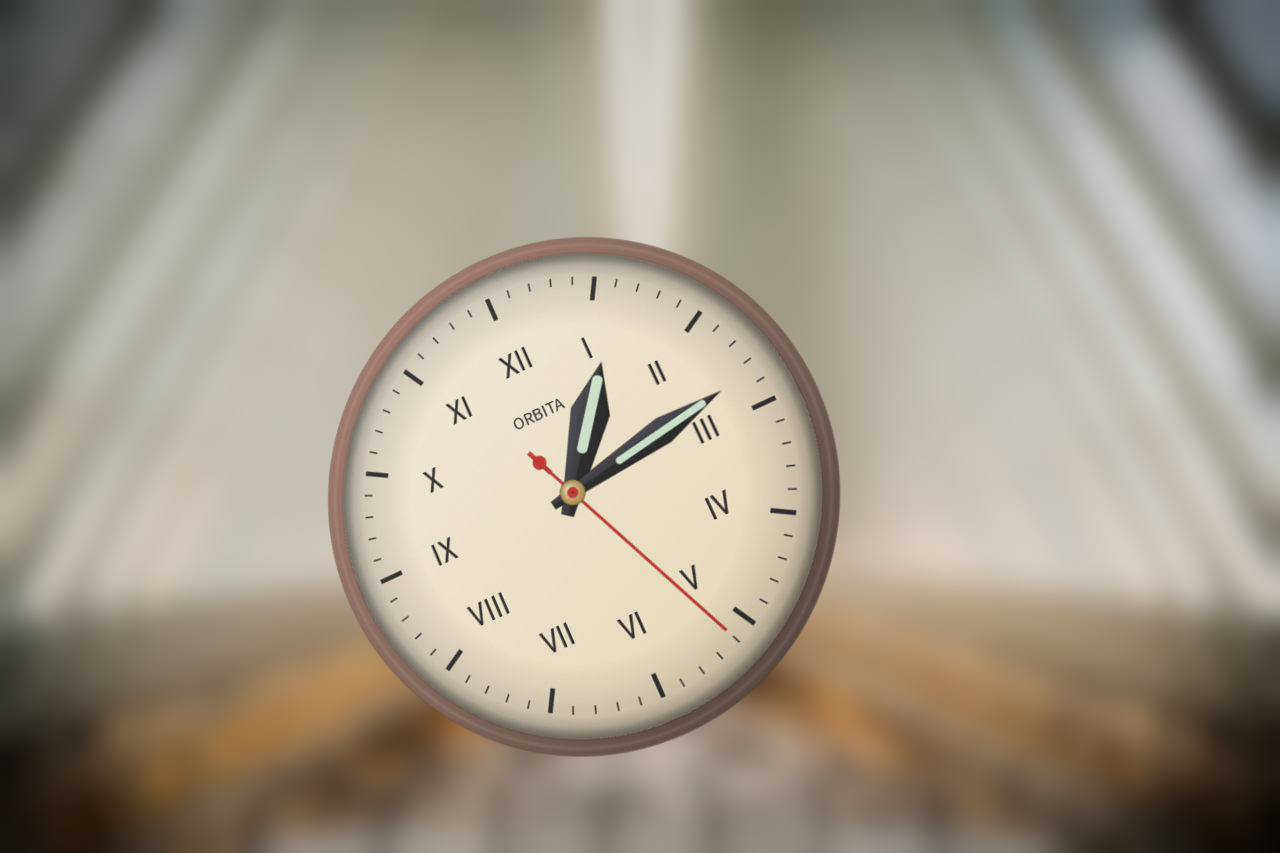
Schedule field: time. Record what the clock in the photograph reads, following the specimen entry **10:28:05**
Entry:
**1:13:26**
